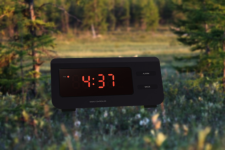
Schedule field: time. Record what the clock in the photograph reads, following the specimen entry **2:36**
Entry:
**4:37**
